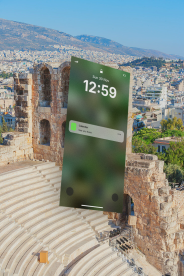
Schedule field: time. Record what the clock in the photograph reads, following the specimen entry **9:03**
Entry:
**12:59**
